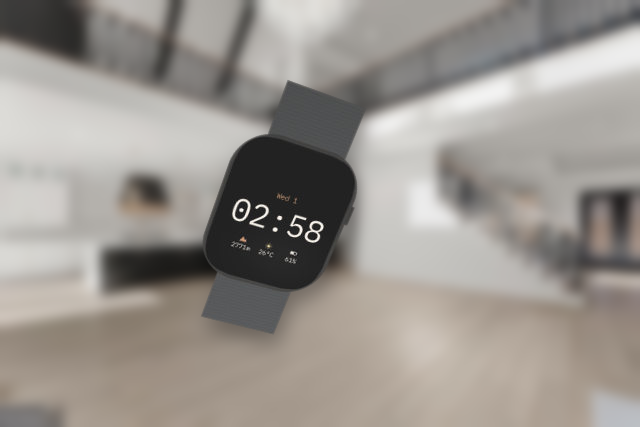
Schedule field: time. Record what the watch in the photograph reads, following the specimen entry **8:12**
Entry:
**2:58**
